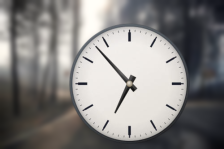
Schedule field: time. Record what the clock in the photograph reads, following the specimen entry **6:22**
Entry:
**6:53**
